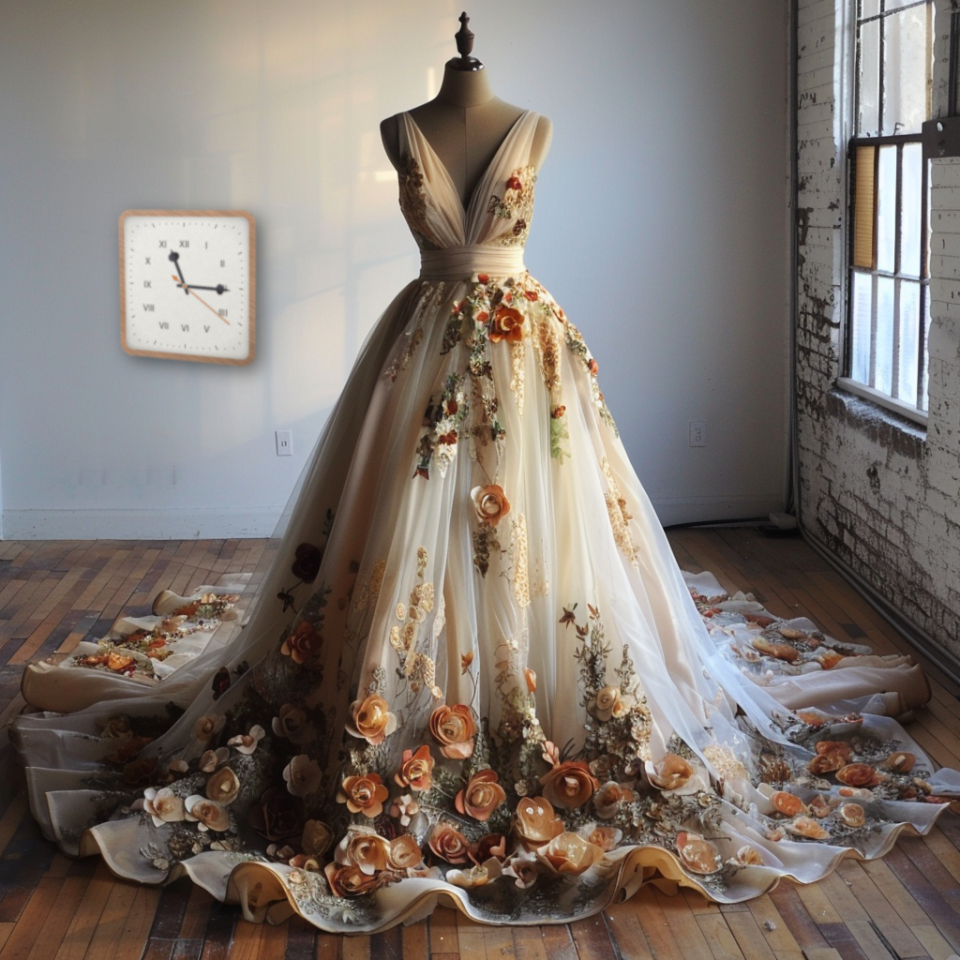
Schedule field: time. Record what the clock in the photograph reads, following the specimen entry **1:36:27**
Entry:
**11:15:21**
